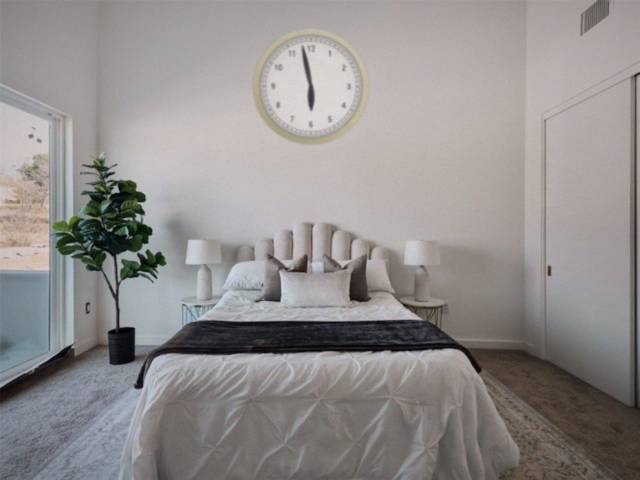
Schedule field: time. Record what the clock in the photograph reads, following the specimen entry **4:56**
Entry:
**5:58**
